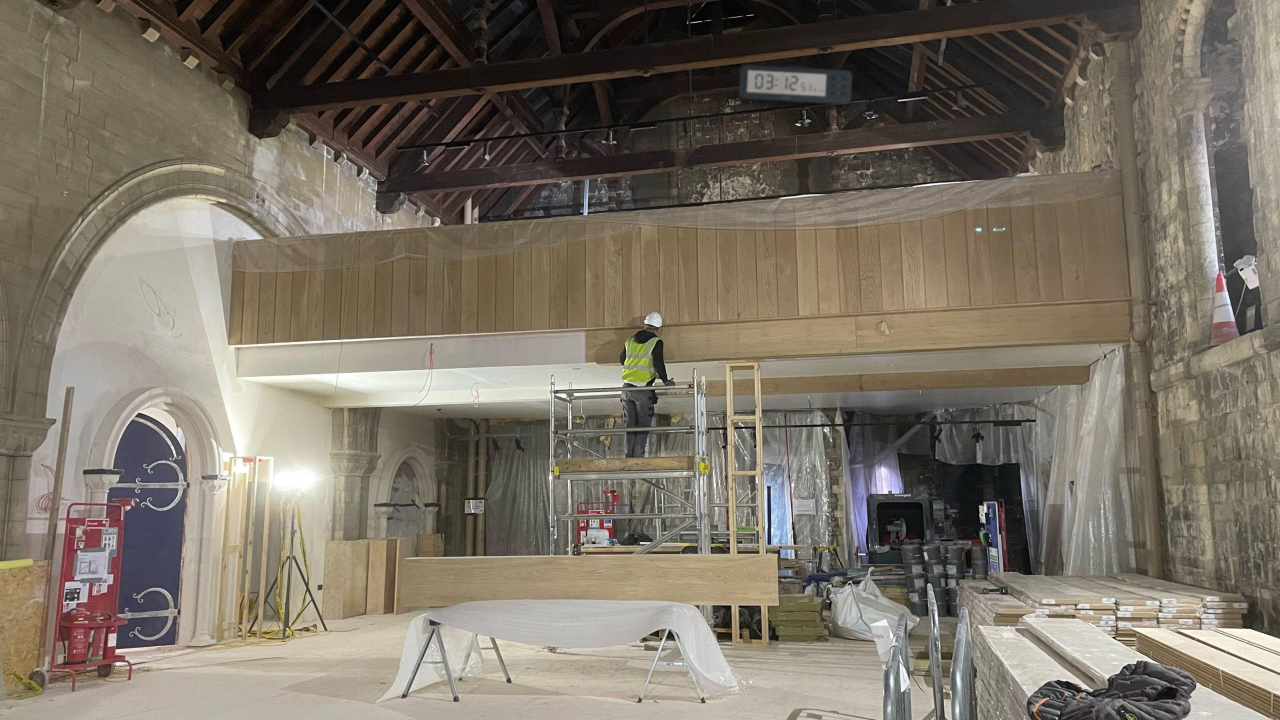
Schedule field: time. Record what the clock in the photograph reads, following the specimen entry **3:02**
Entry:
**3:12**
